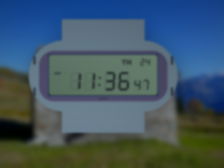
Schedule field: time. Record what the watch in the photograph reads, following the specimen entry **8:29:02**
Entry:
**11:36:47**
